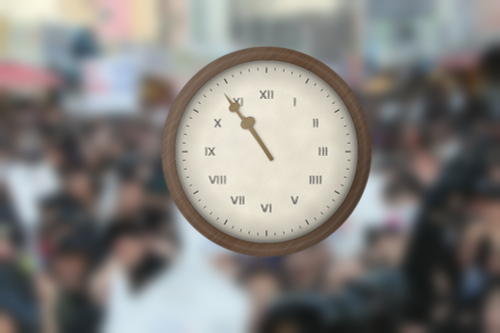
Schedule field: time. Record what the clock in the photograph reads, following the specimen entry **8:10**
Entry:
**10:54**
